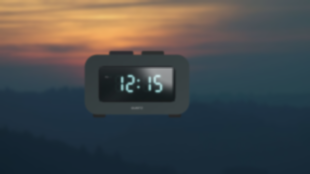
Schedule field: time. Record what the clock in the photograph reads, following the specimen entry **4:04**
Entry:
**12:15**
